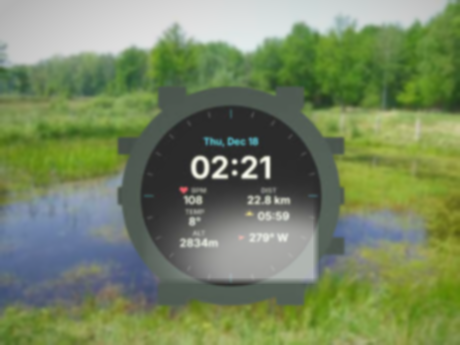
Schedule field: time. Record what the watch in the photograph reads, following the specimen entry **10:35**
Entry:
**2:21**
